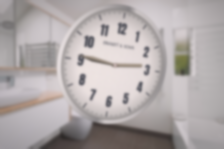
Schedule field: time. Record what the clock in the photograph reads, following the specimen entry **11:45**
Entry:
**2:46**
